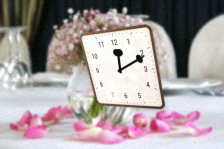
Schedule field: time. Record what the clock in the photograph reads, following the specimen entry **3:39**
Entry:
**12:11**
